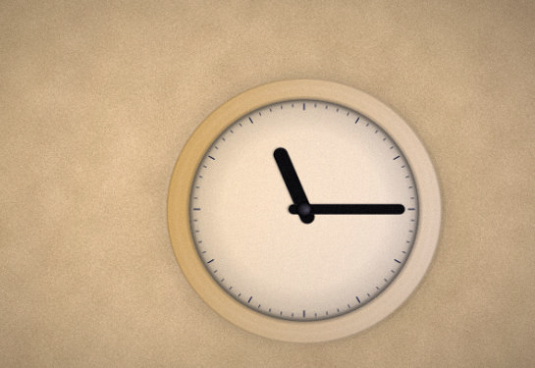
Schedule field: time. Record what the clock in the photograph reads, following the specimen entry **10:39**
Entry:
**11:15**
